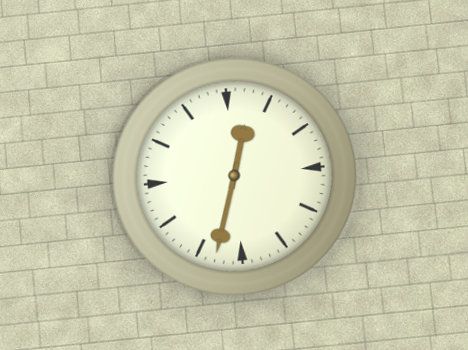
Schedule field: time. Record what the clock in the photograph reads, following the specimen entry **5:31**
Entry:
**12:33**
